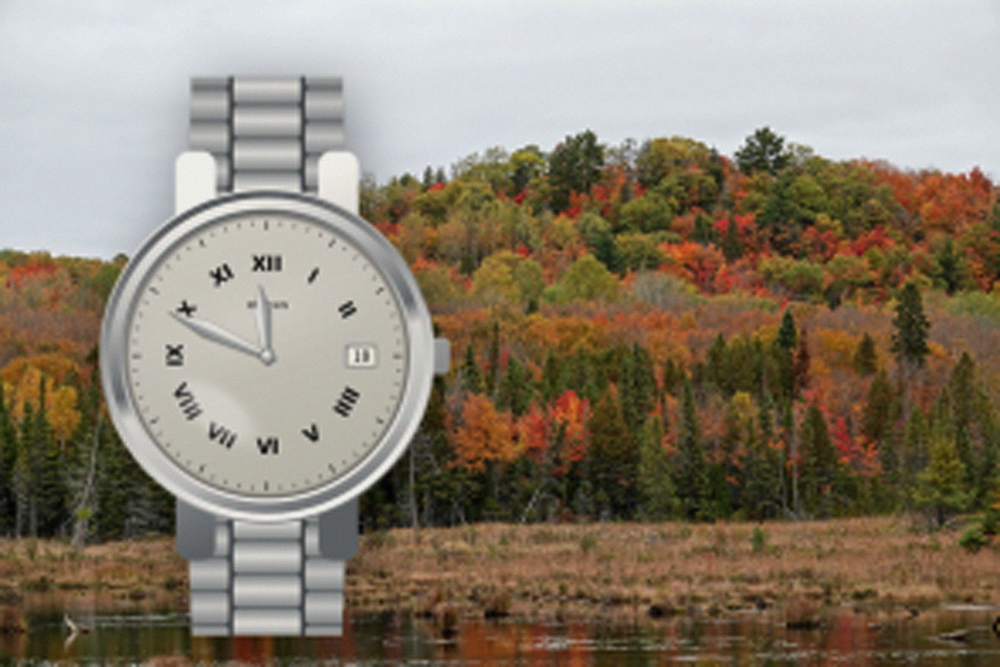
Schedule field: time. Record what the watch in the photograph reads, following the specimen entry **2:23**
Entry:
**11:49**
